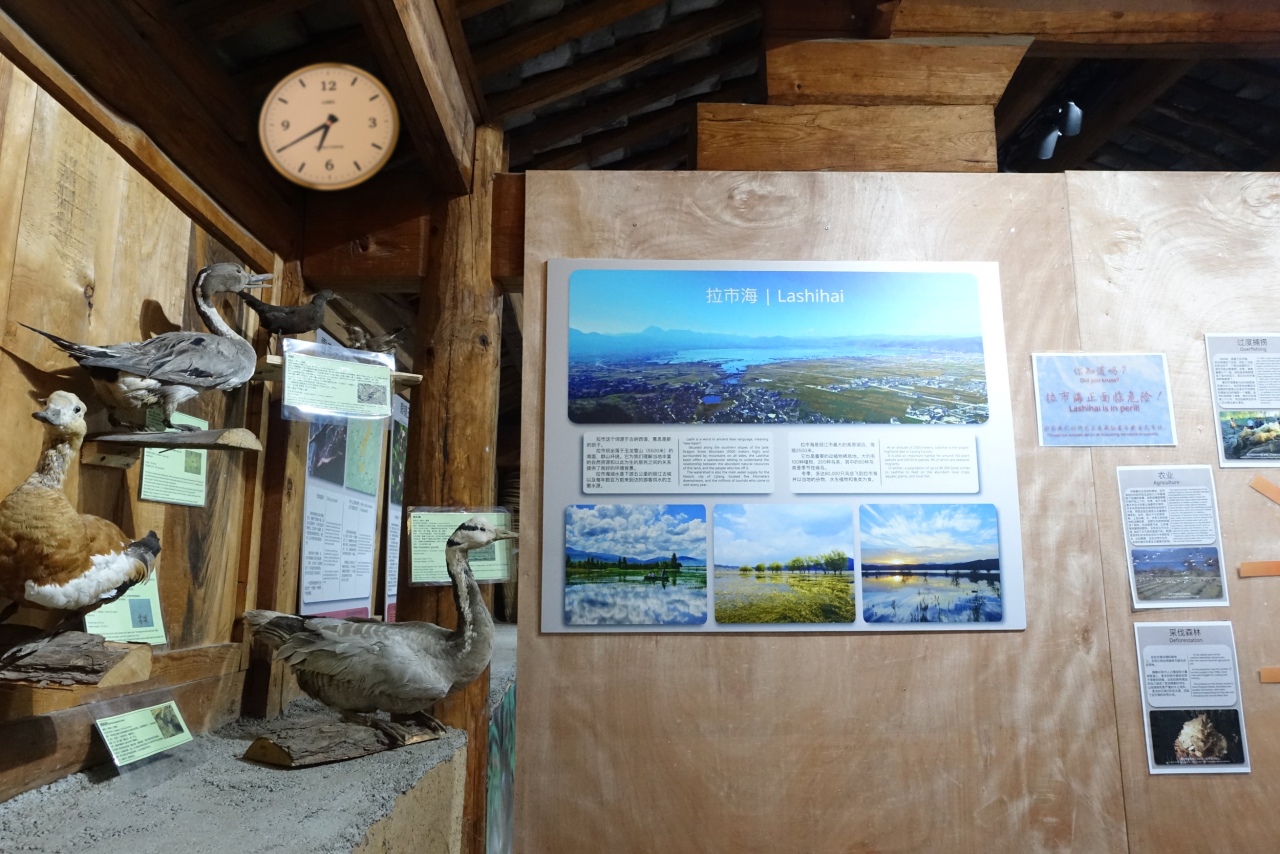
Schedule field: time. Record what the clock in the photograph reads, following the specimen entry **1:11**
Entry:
**6:40**
